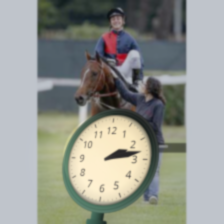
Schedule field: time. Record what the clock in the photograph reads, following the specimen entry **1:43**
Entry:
**2:13**
